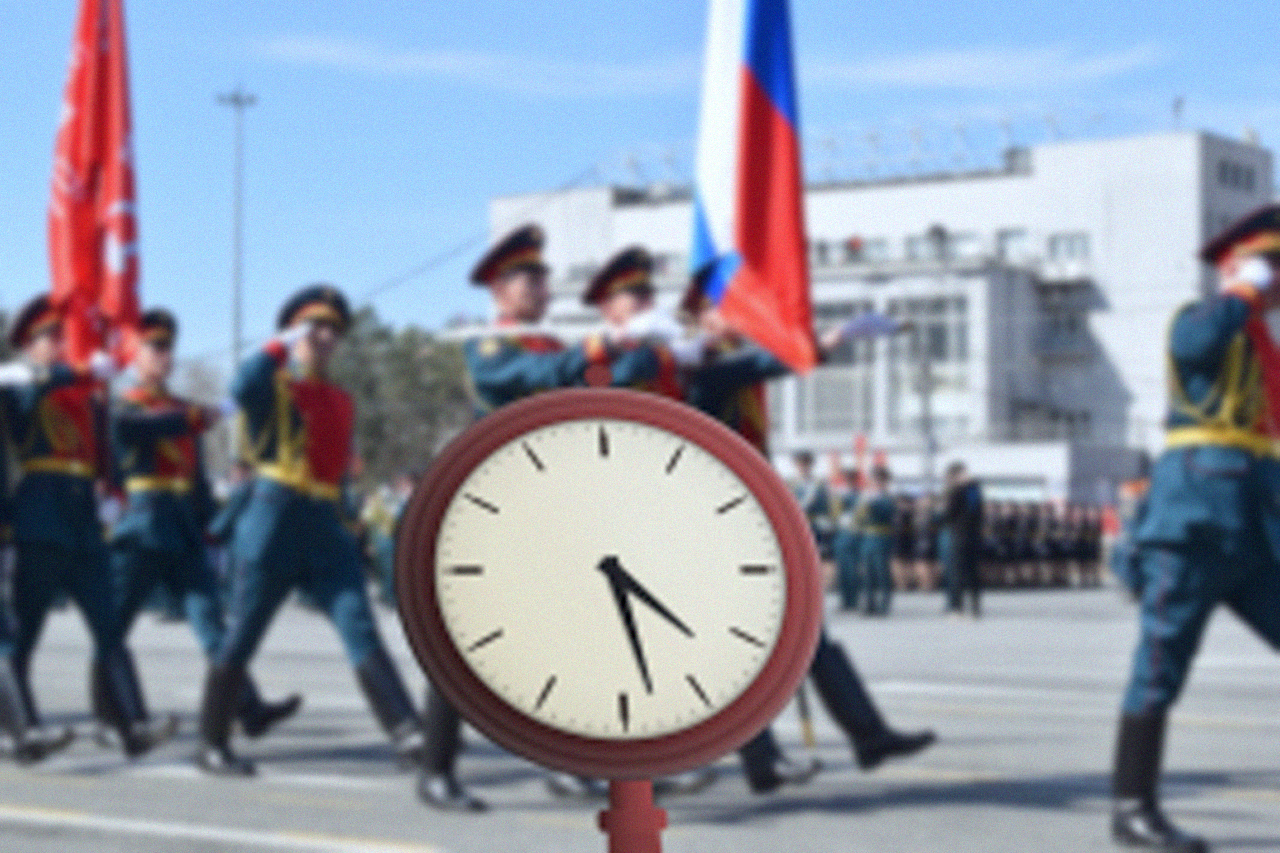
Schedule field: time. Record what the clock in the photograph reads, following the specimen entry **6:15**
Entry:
**4:28**
